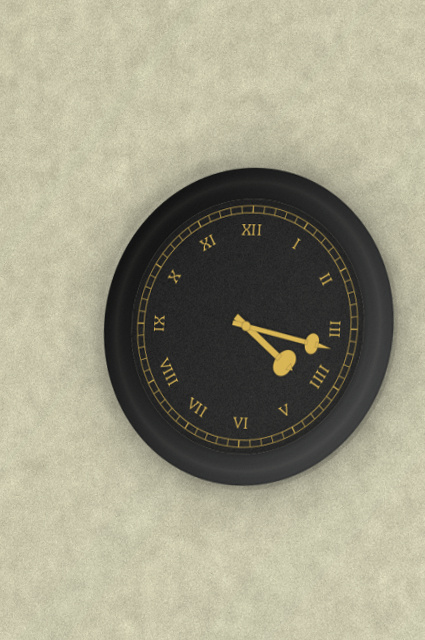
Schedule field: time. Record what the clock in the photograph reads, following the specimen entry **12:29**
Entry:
**4:17**
